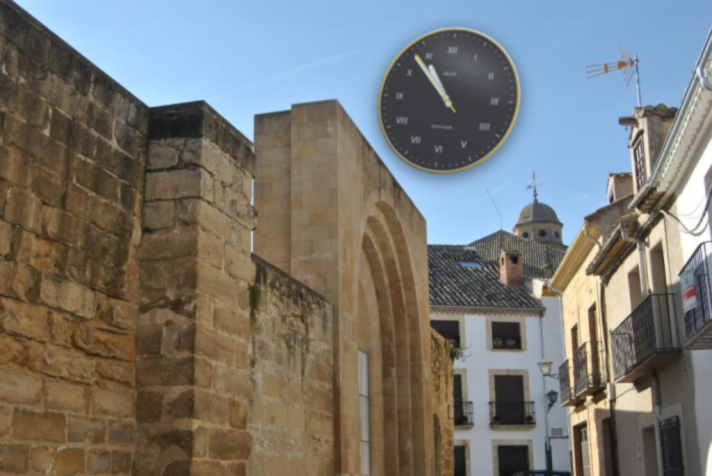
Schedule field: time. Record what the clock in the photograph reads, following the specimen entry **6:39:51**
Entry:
**10:52:53**
